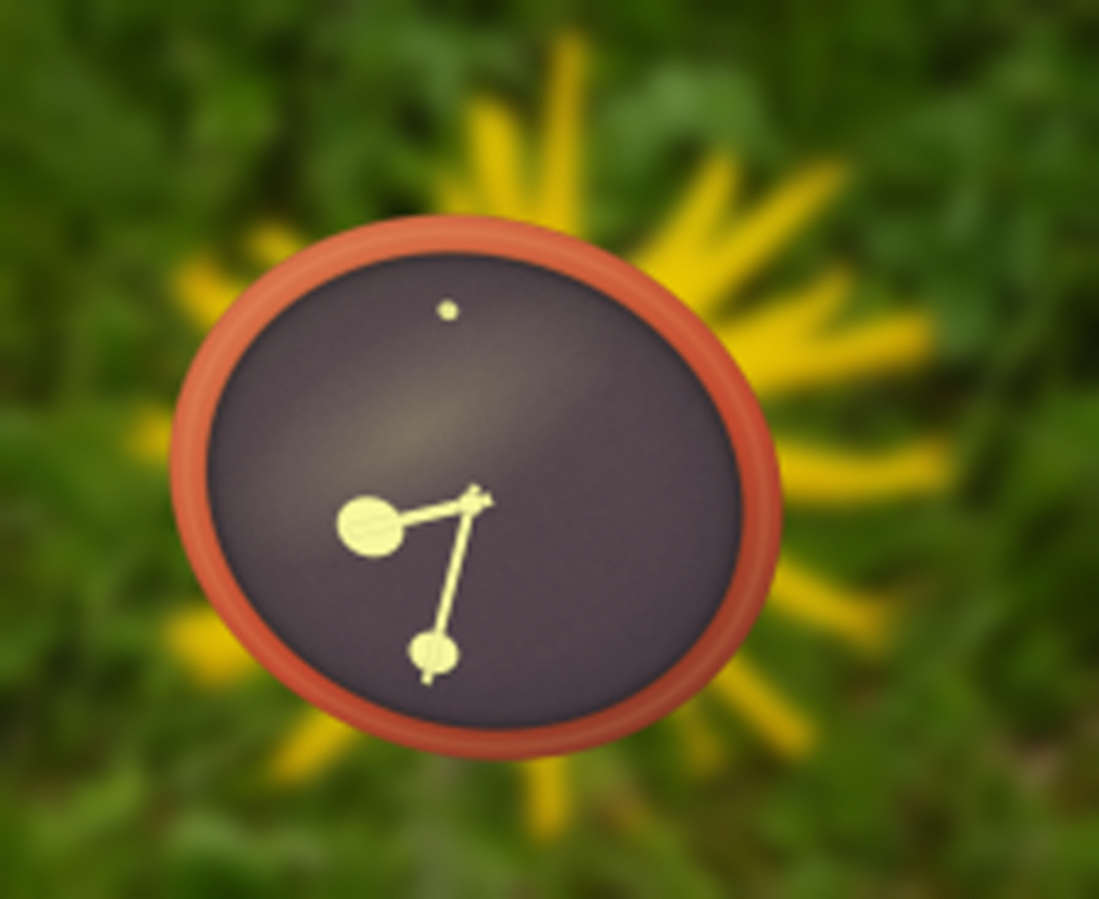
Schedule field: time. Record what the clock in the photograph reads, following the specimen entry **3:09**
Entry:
**8:33**
